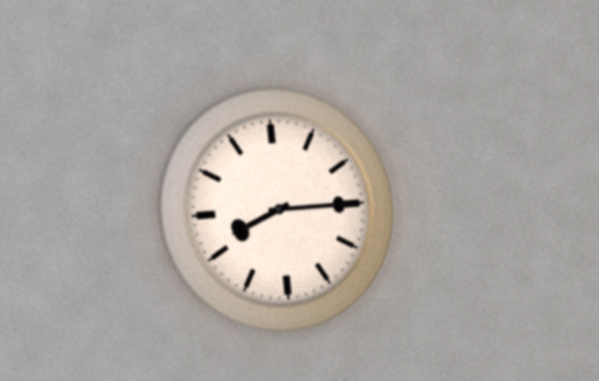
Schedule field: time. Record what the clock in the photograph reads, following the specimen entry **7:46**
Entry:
**8:15**
